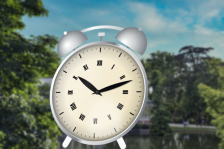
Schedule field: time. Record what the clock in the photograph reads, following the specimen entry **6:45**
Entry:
**10:12**
